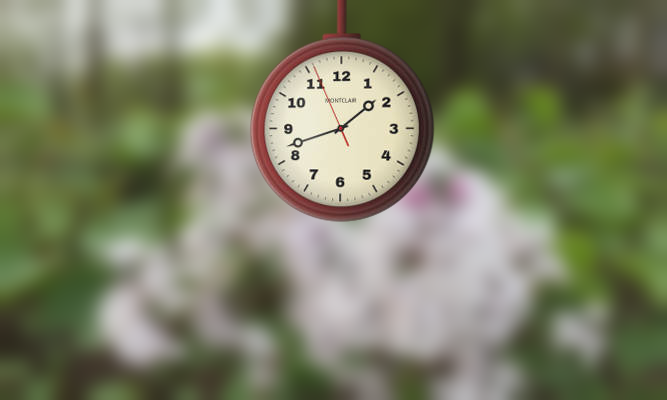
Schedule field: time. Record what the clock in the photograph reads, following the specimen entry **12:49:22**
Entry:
**1:41:56**
